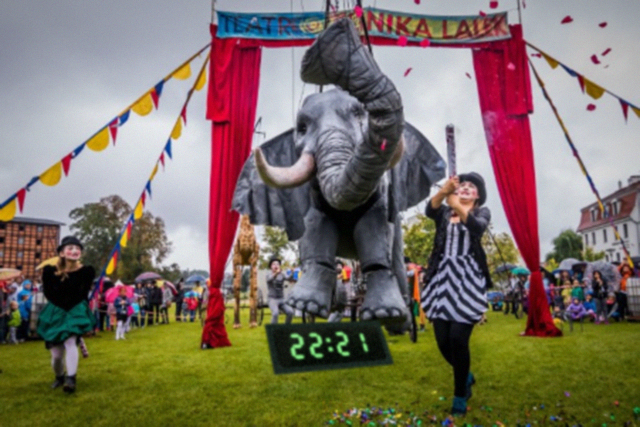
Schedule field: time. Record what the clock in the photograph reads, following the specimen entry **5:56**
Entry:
**22:21**
